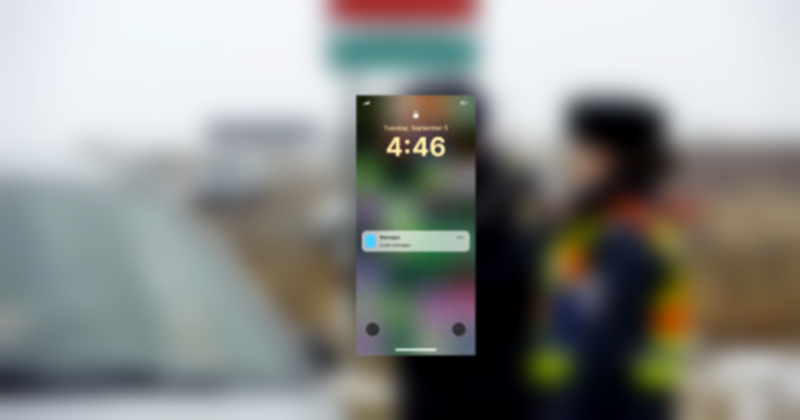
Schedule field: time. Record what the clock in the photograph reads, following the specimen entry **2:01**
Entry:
**4:46**
